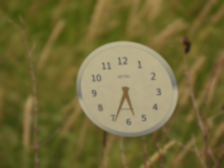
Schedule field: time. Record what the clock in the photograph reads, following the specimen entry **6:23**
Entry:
**5:34**
